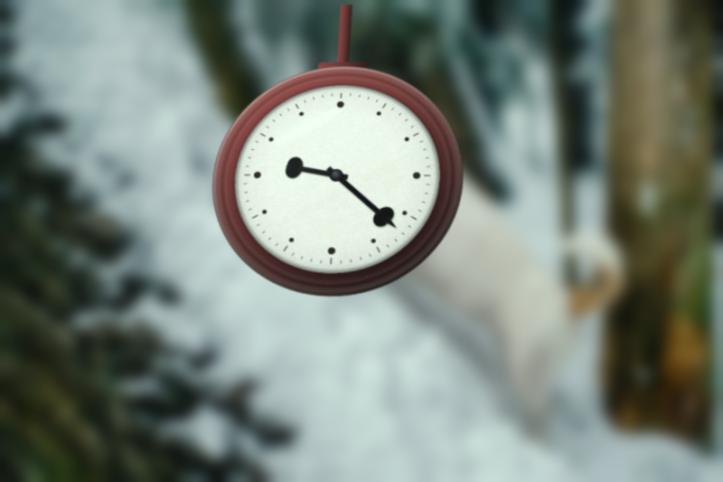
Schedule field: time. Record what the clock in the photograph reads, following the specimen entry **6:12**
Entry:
**9:22**
